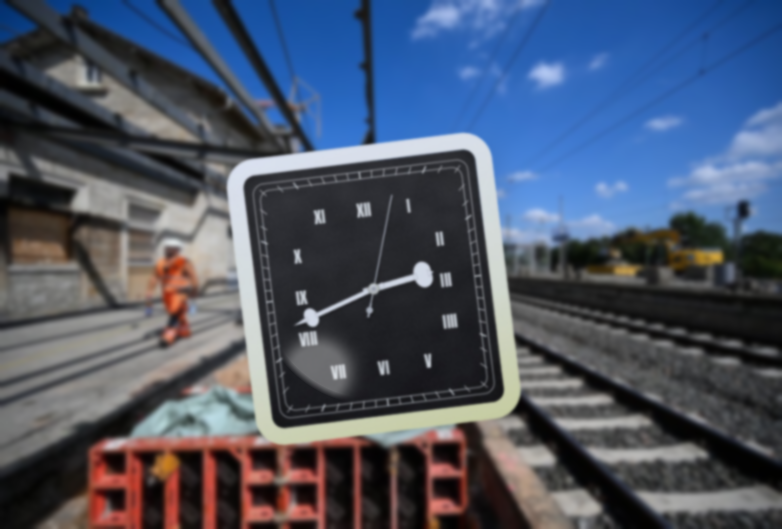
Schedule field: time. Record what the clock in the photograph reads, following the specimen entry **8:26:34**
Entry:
**2:42:03**
